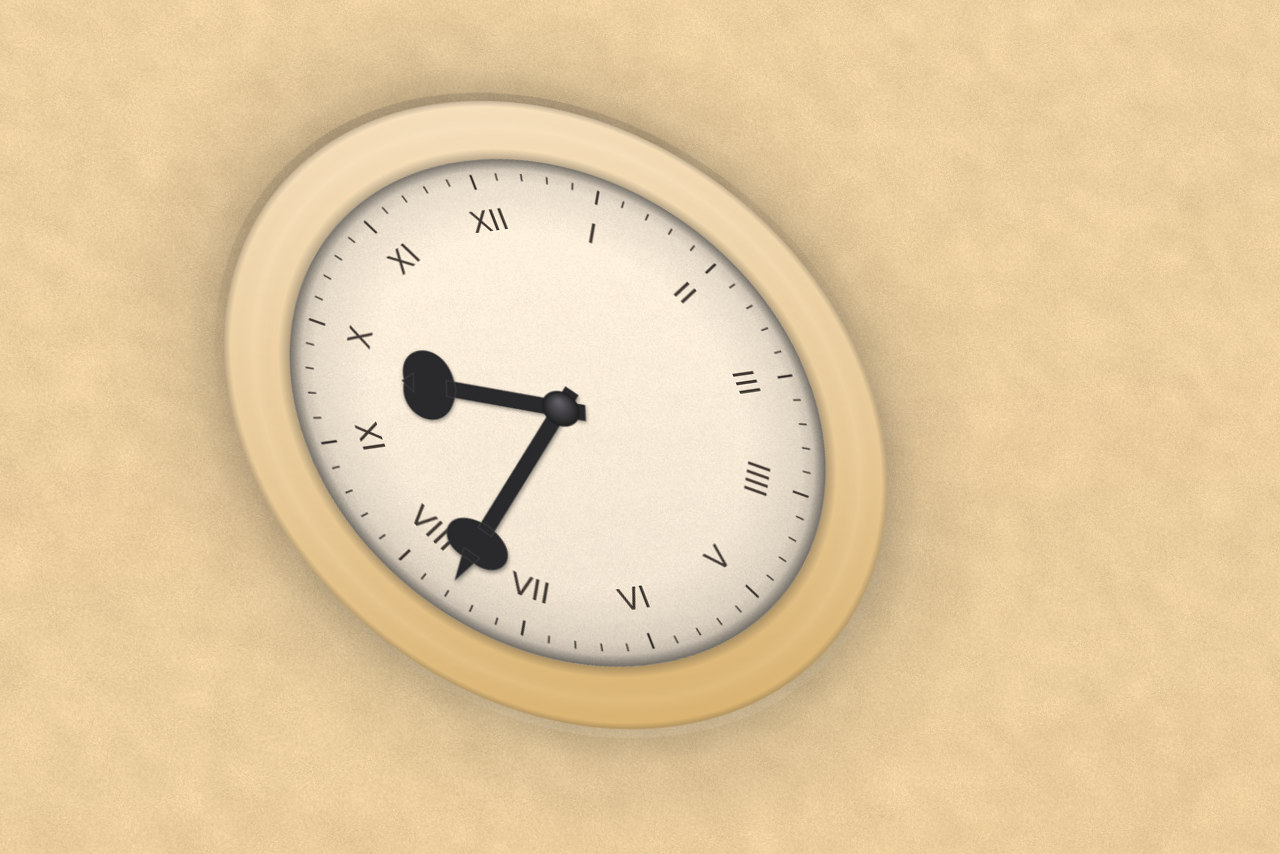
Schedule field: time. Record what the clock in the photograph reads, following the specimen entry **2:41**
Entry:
**9:38**
